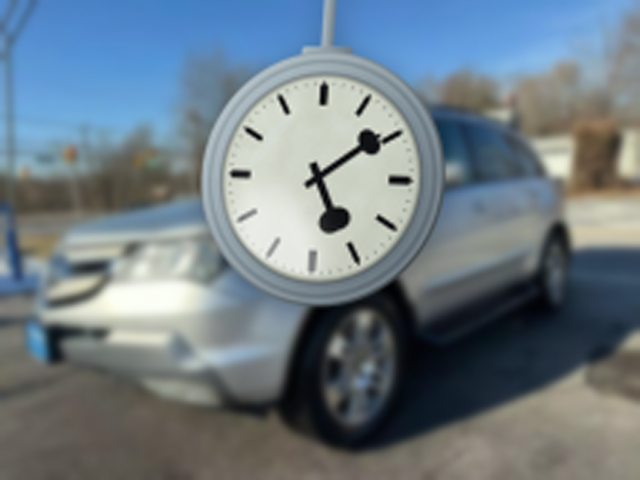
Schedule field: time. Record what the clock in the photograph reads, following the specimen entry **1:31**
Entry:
**5:09**
